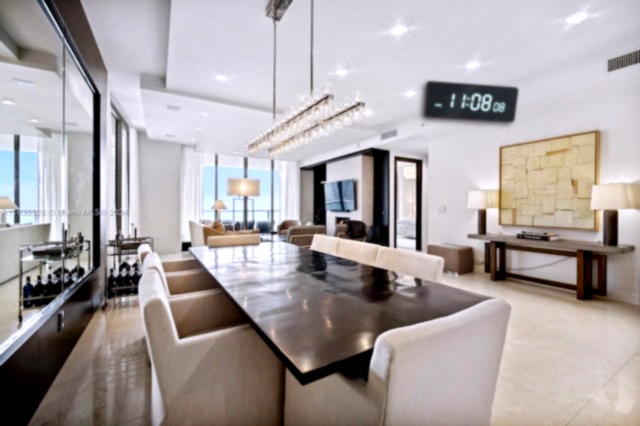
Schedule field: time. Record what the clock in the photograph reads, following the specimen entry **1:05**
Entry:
**11:08**
